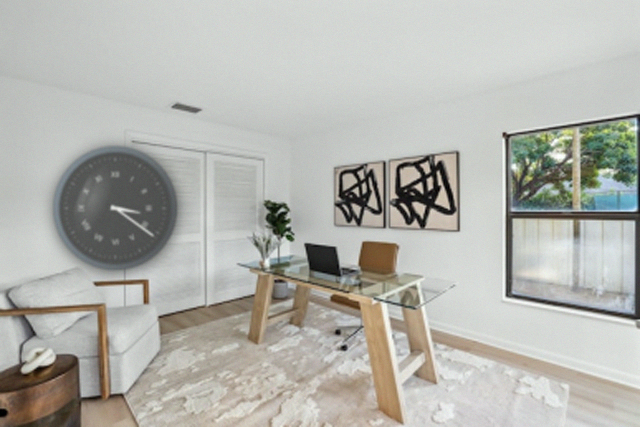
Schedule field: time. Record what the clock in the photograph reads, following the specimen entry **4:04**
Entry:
**3:21**
